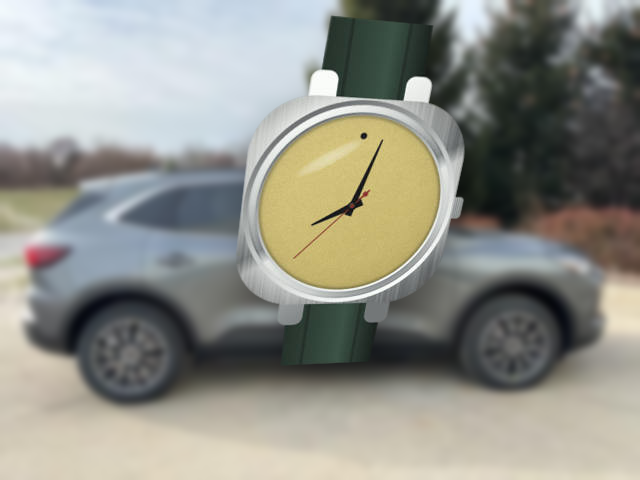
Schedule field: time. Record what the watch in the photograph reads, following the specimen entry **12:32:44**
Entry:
**8:02:37**
